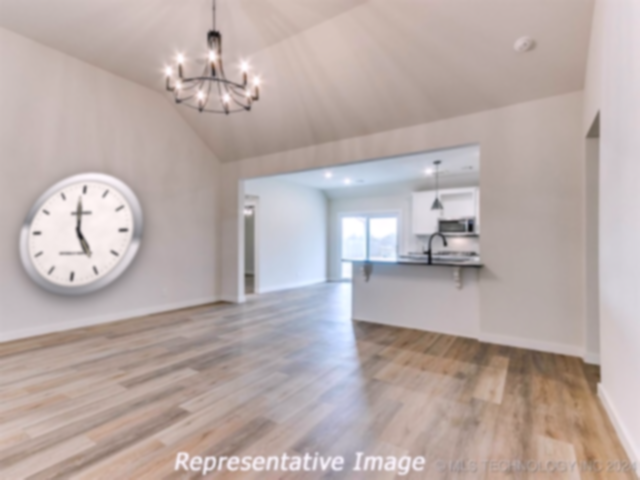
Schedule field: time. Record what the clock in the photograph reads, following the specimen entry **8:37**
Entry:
**4:59**
